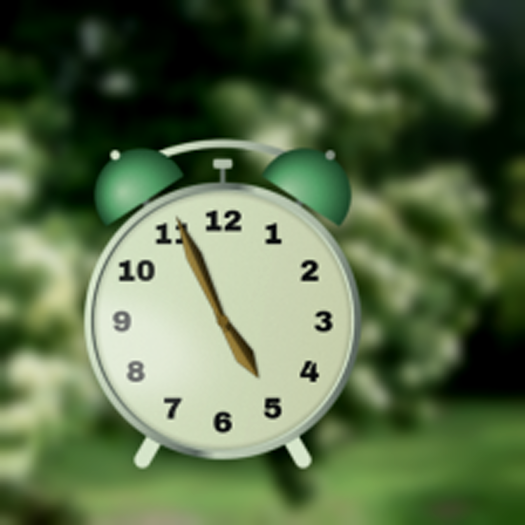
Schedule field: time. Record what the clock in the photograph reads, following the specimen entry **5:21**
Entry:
**4:56**
